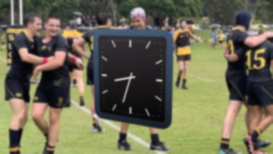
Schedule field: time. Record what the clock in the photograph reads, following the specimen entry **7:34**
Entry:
**8:33**
